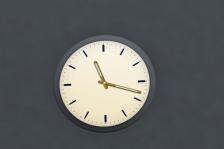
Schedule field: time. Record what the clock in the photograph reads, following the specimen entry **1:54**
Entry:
**11:18**
